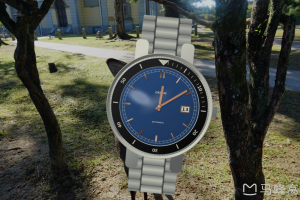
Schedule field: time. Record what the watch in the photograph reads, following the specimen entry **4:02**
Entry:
**12:09**
